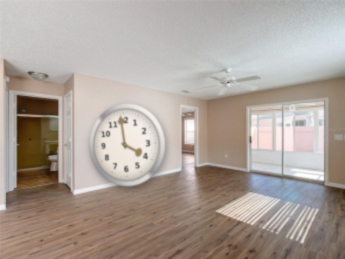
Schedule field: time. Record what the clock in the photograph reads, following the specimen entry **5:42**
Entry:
**3:59**
